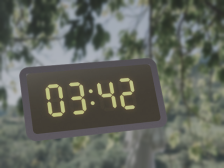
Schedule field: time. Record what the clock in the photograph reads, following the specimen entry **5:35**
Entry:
**3:42**
